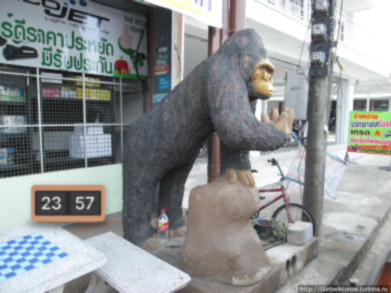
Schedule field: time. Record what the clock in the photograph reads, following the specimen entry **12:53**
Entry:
**23:57**
